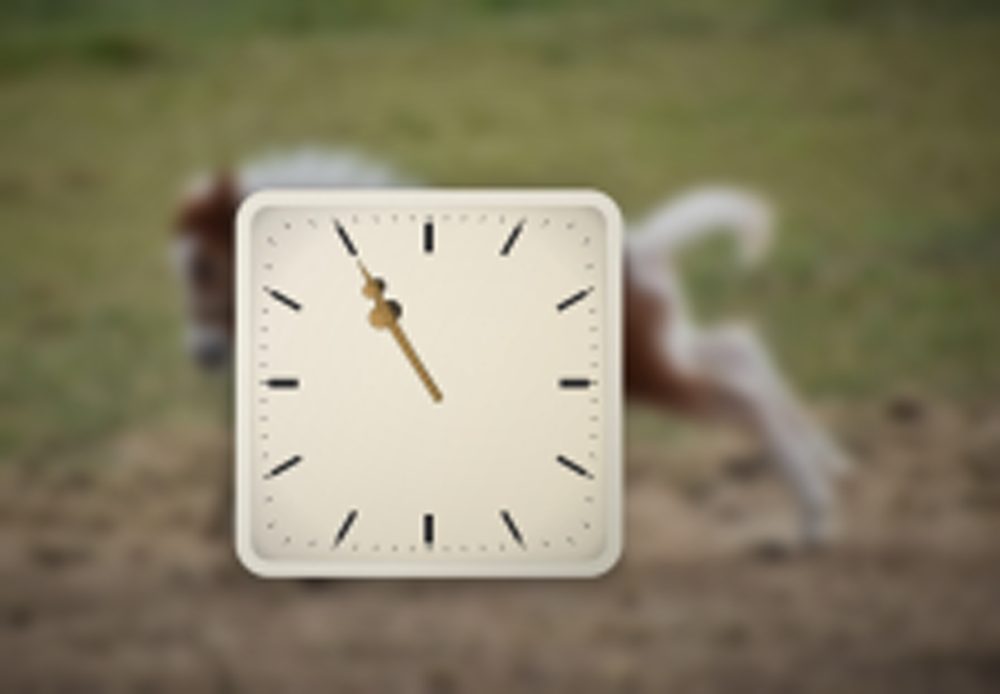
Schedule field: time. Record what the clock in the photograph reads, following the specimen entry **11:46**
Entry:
**10:55**
